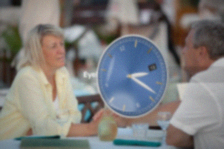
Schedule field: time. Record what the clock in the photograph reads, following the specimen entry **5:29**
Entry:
**3:23**
